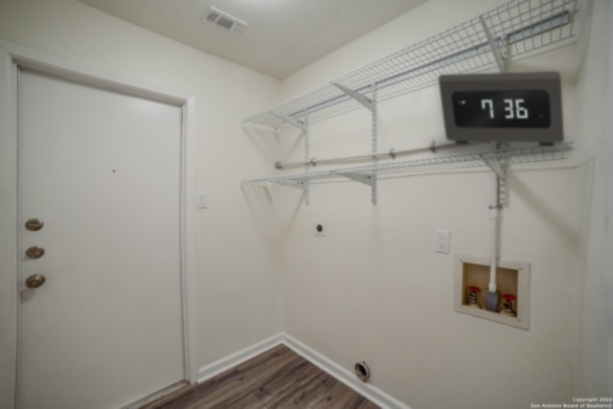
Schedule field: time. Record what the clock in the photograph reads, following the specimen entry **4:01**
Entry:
**7:36**
